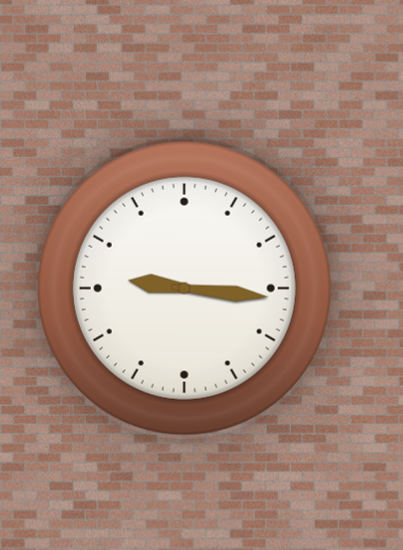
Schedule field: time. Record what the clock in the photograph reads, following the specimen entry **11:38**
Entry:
**9:16**
